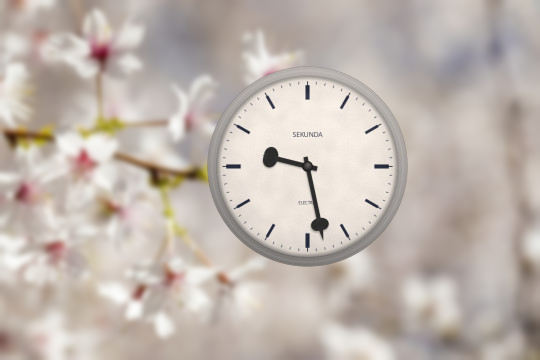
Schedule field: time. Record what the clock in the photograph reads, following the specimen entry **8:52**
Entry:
**9:28**
